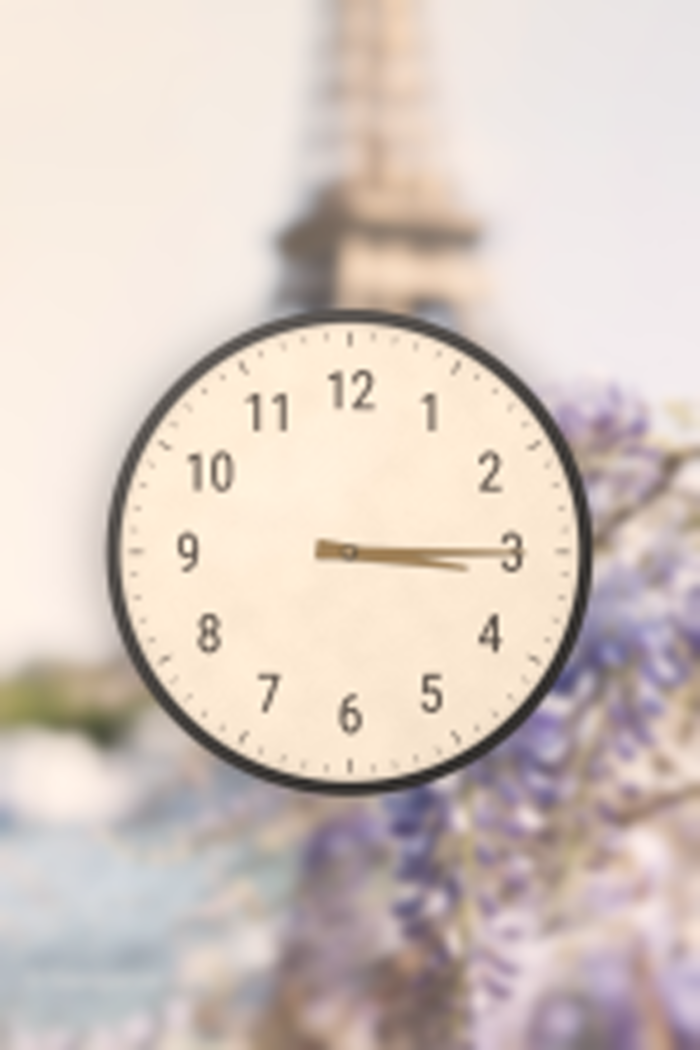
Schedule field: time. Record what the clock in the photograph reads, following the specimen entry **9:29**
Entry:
**3:15**
